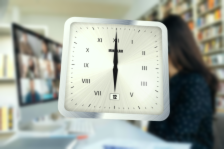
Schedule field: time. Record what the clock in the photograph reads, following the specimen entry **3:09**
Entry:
**6:00**
